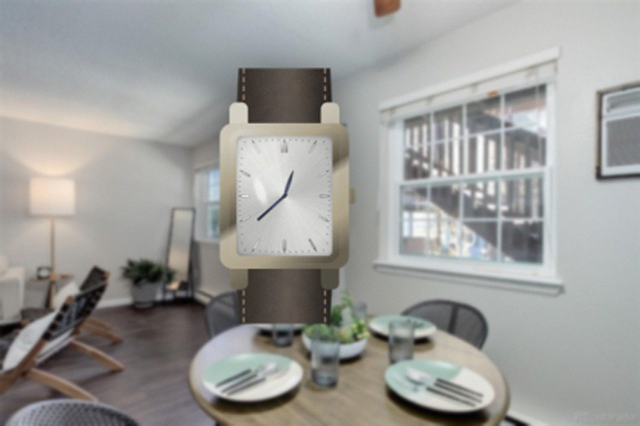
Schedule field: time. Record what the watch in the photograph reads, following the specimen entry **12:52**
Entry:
**12:38**
